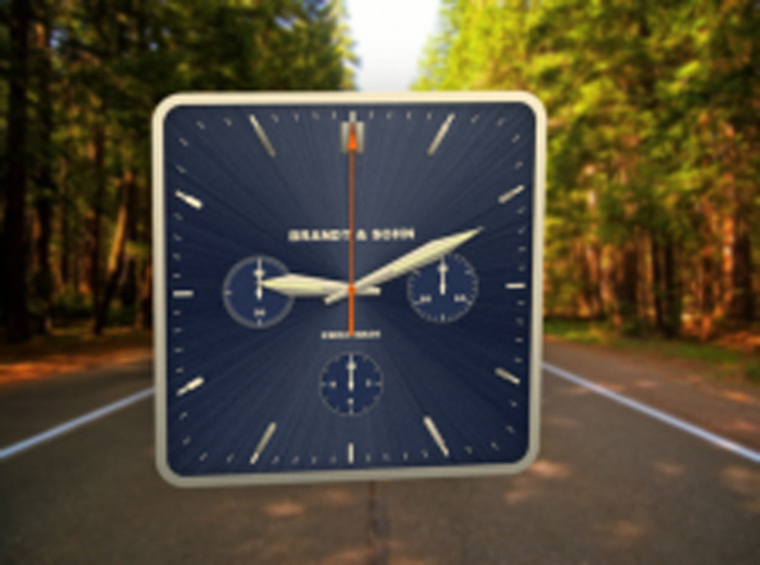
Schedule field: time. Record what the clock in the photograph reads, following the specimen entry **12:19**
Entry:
**9:11**
